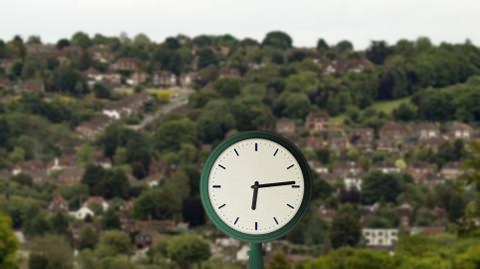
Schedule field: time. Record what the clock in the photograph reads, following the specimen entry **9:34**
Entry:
**6:14**
